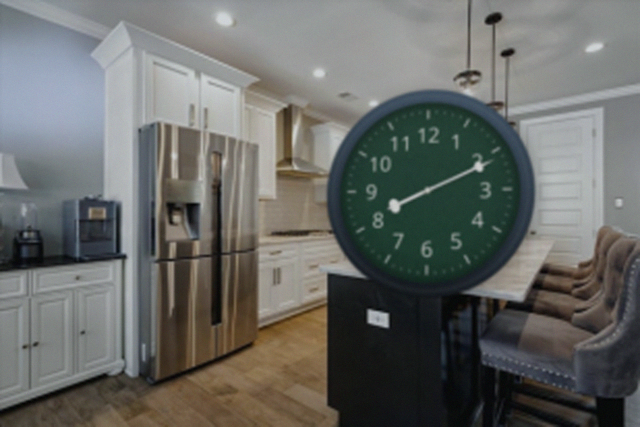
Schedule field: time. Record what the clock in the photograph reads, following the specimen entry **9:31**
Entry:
**8:11**
